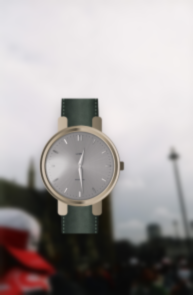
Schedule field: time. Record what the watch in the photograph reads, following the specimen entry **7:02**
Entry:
**12:29**
